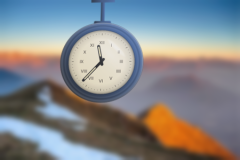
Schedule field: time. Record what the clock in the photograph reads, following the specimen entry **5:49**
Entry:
**11:37**
